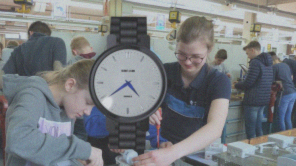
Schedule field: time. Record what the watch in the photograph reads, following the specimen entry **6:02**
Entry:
**4:39**
